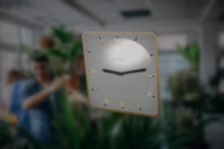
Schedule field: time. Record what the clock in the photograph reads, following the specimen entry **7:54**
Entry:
**9:13**
